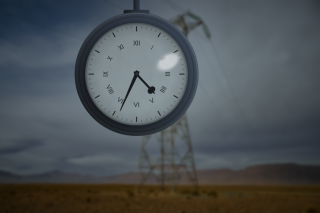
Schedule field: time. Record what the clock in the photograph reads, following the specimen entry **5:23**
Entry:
**4:34**
